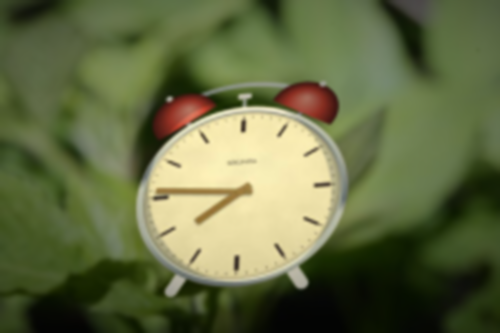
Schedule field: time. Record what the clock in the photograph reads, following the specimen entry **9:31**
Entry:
**7:46**
